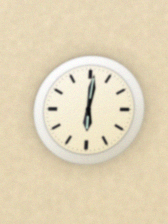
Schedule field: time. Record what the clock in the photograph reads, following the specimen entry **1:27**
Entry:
**6:01**
